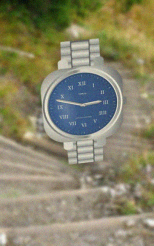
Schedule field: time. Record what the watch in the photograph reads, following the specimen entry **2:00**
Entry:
**2:48**
